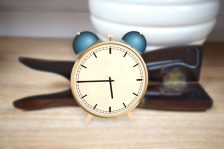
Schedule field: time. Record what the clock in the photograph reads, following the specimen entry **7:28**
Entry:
**5:45**
